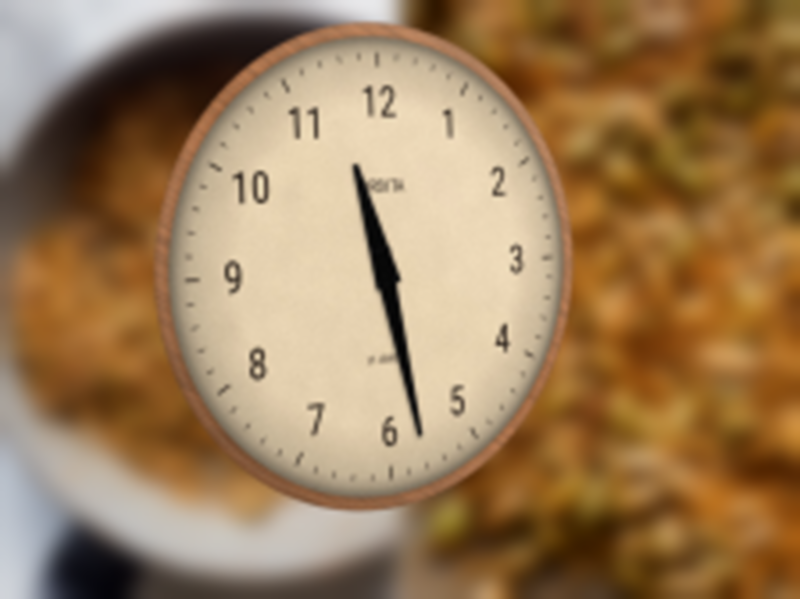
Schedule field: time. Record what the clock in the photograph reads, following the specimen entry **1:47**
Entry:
**11:28**
